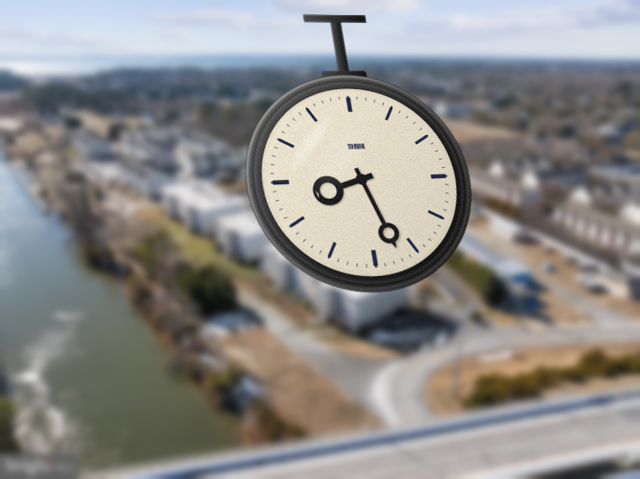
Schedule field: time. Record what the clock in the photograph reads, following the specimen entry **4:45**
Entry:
**8:27**
